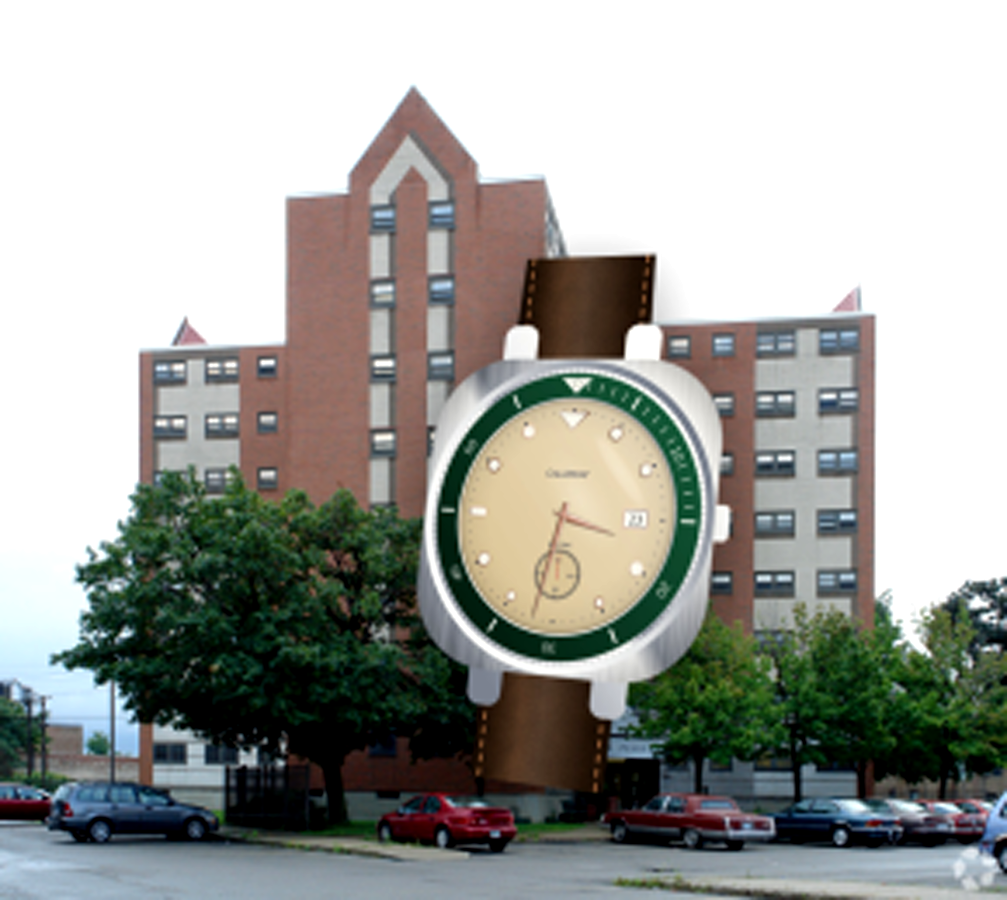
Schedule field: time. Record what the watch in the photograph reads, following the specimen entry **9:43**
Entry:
**3:32**
